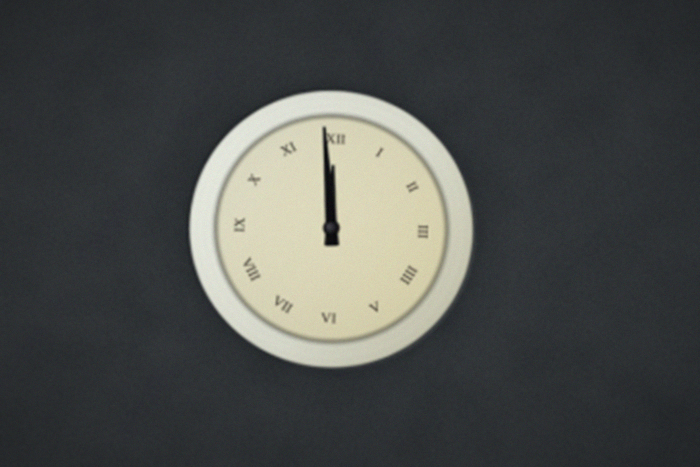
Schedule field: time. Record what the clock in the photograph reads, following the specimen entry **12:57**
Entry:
**11:59**
